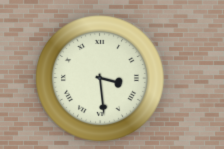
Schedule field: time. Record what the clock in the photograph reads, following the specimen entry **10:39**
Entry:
**3:29**
